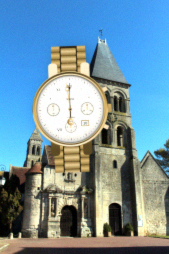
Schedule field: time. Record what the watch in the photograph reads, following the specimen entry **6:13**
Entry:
**5:59**
